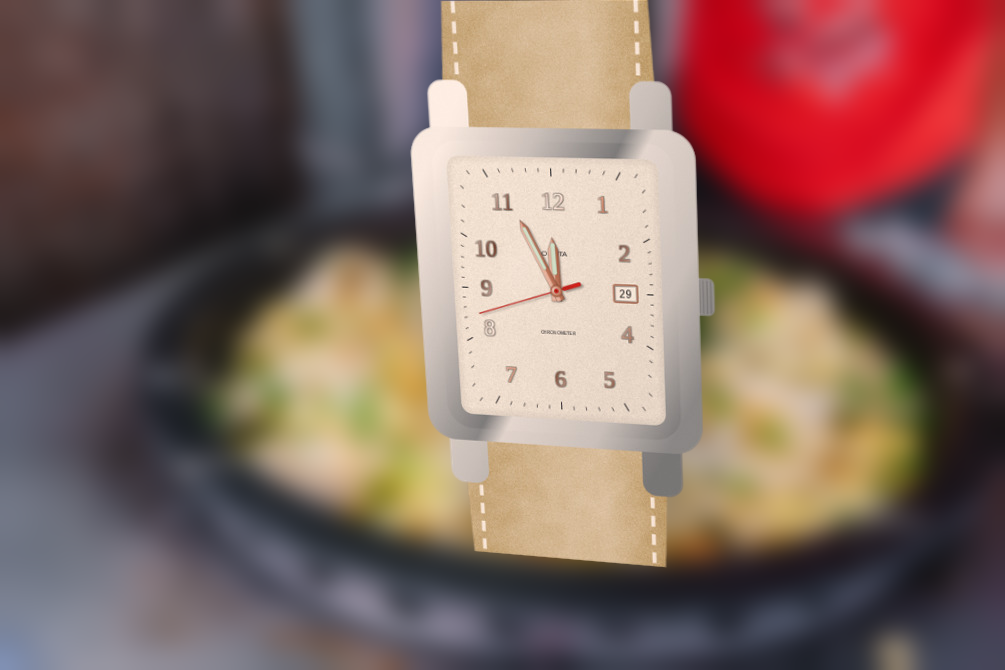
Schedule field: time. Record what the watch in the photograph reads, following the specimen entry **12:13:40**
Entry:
**11:55:42**
